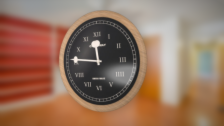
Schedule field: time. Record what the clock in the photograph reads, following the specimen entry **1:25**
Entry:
**11:46**
